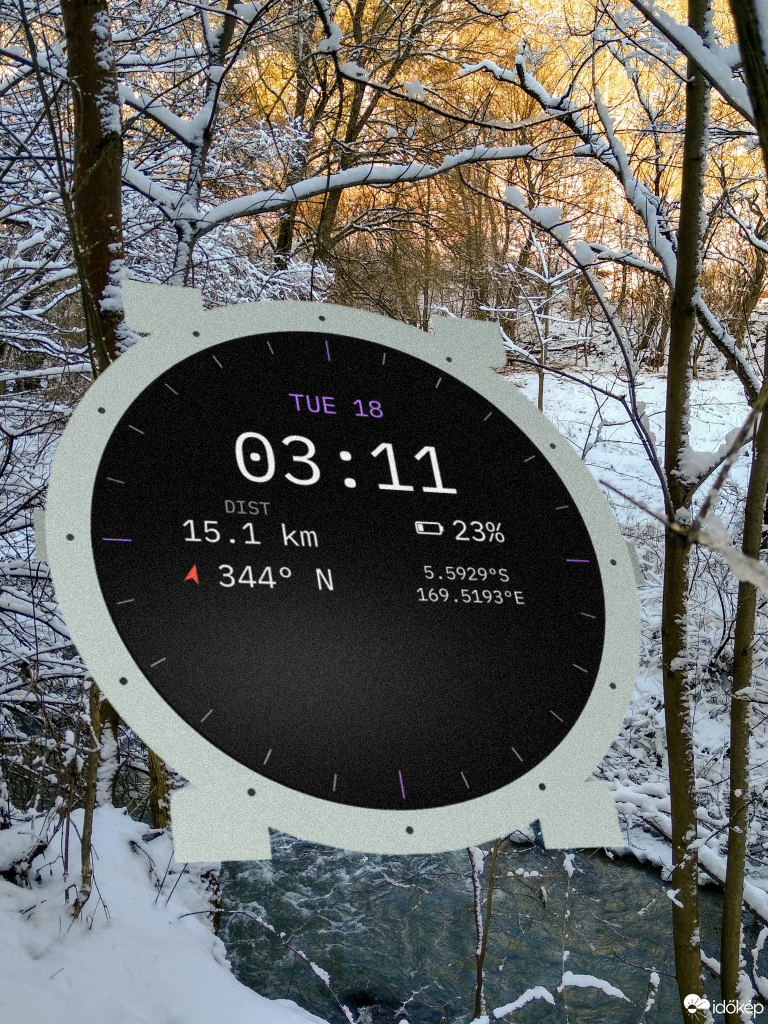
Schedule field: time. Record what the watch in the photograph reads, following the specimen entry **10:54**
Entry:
**3:11**
